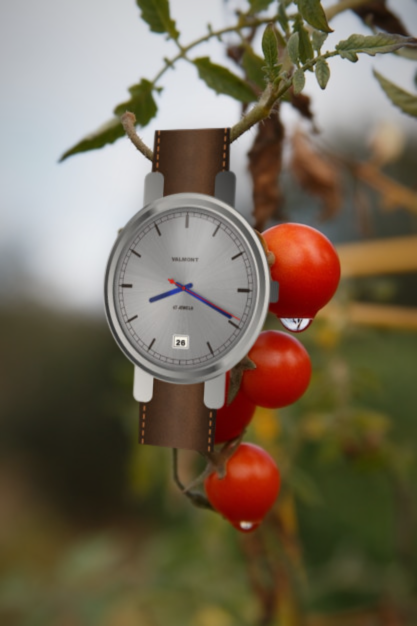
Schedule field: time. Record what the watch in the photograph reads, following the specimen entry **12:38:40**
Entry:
**8:19:19**
